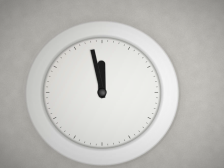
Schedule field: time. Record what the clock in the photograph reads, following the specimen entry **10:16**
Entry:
**11:58**
